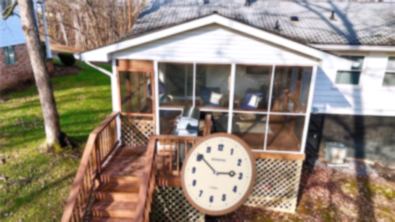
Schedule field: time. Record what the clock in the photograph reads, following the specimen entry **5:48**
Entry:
**2:51**
